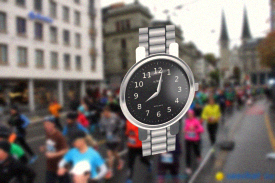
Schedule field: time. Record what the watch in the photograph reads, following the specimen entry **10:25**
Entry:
**8:02**
